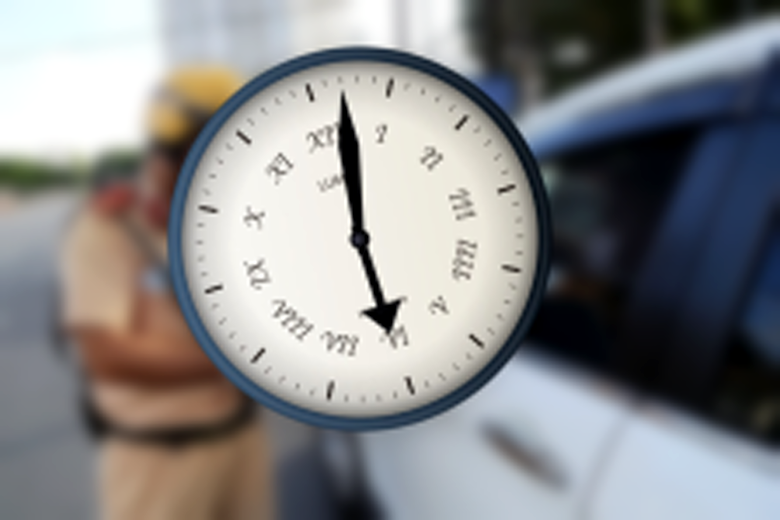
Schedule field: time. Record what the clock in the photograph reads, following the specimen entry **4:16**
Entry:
**6:02**
